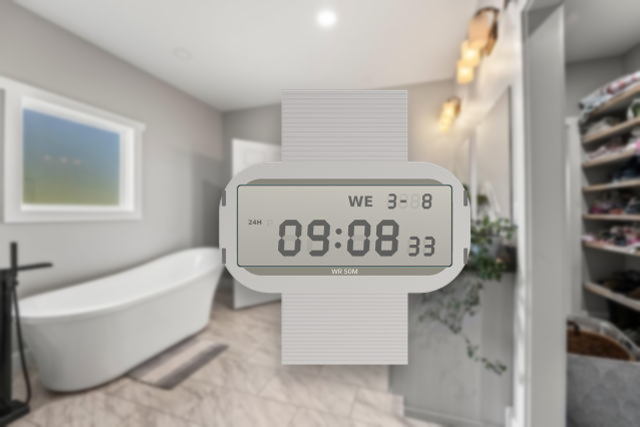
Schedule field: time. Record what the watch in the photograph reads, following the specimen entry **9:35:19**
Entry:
**9:08:33**
